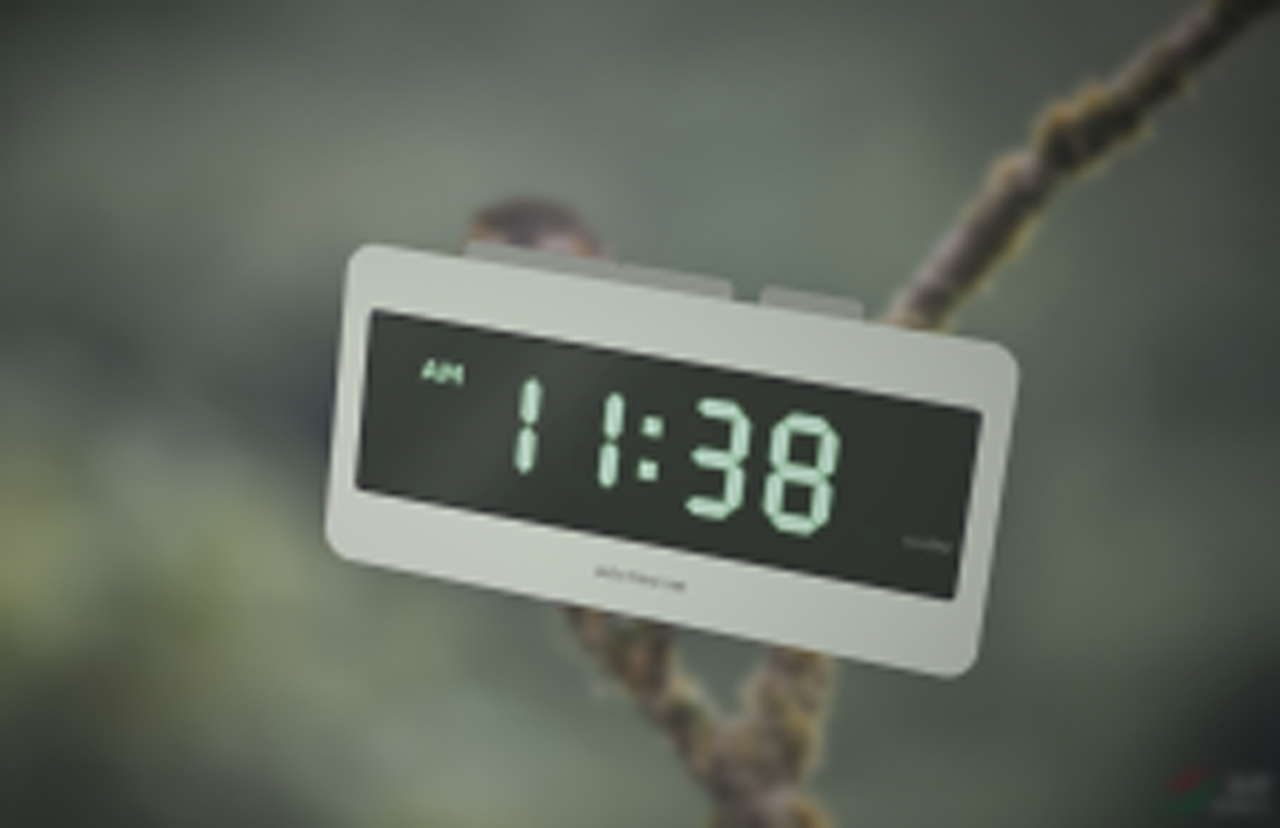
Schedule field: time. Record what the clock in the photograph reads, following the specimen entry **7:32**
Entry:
**11:38**
